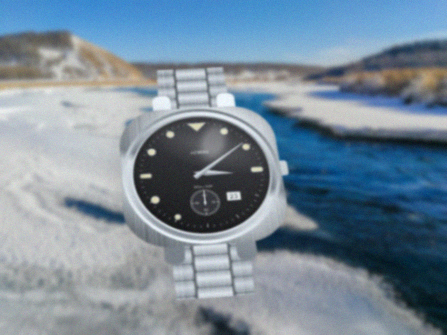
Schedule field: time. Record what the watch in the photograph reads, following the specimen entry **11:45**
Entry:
**3:09**
